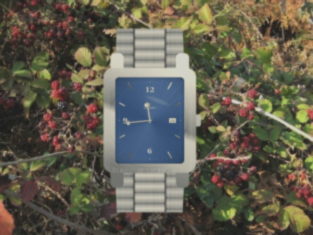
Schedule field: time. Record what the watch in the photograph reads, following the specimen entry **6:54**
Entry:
**11:44**
